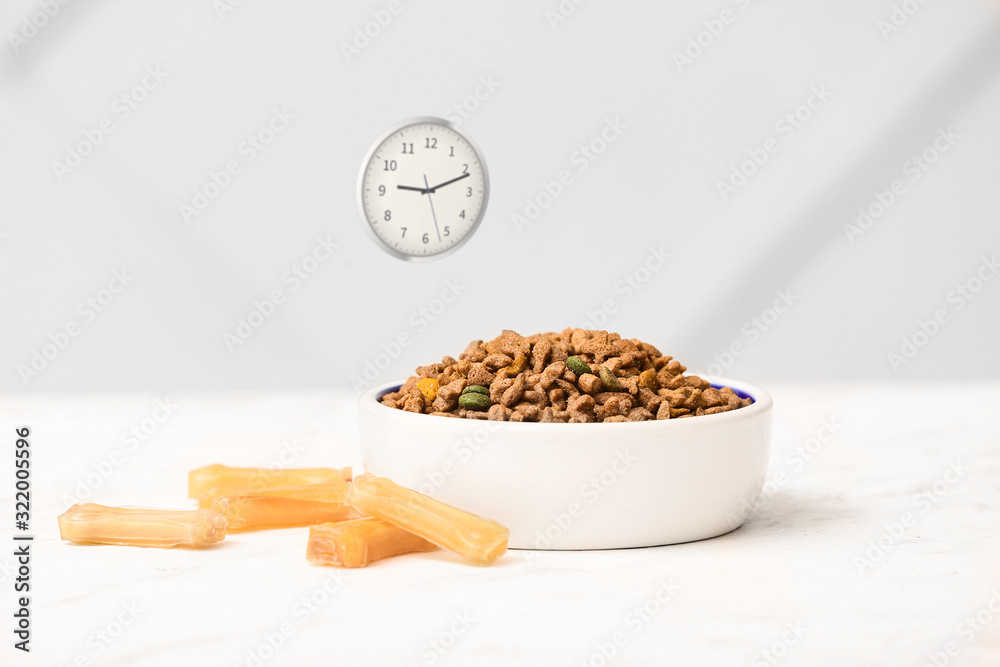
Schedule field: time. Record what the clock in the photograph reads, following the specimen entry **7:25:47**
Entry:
**9:11:27**
